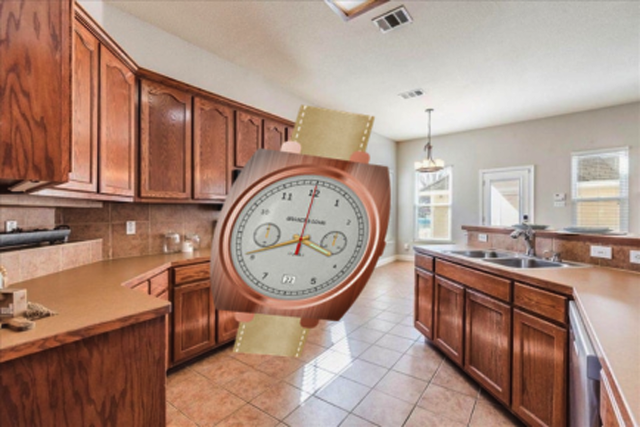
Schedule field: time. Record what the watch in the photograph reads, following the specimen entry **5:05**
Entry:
**3:41**
